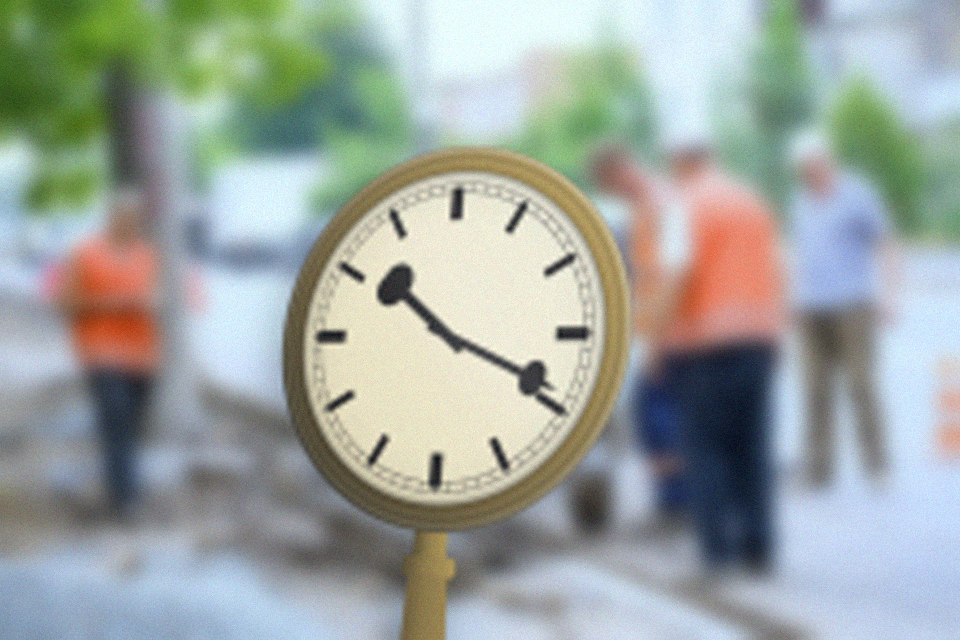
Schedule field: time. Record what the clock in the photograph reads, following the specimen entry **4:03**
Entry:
**10:19**
